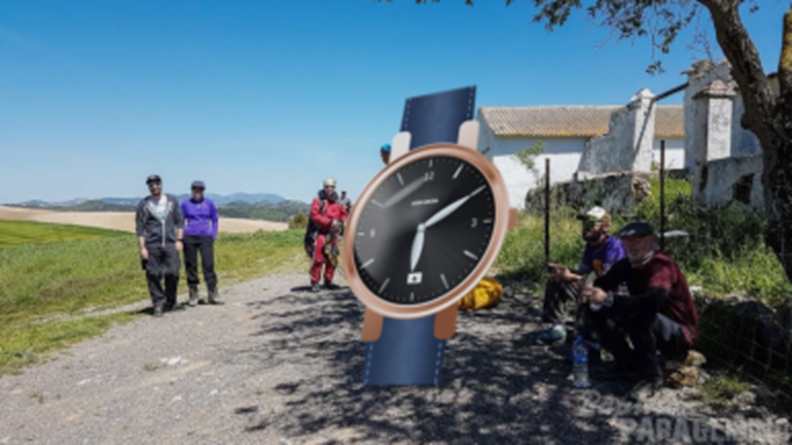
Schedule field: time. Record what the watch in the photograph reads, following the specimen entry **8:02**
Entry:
**6:10**
